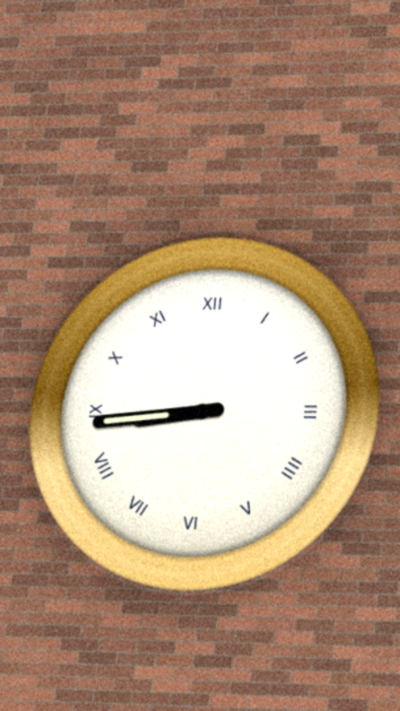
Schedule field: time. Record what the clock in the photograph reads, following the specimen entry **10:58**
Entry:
**8:44**
